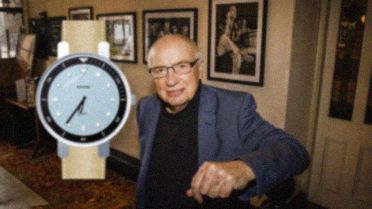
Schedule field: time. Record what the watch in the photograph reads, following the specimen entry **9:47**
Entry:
**6:36**
